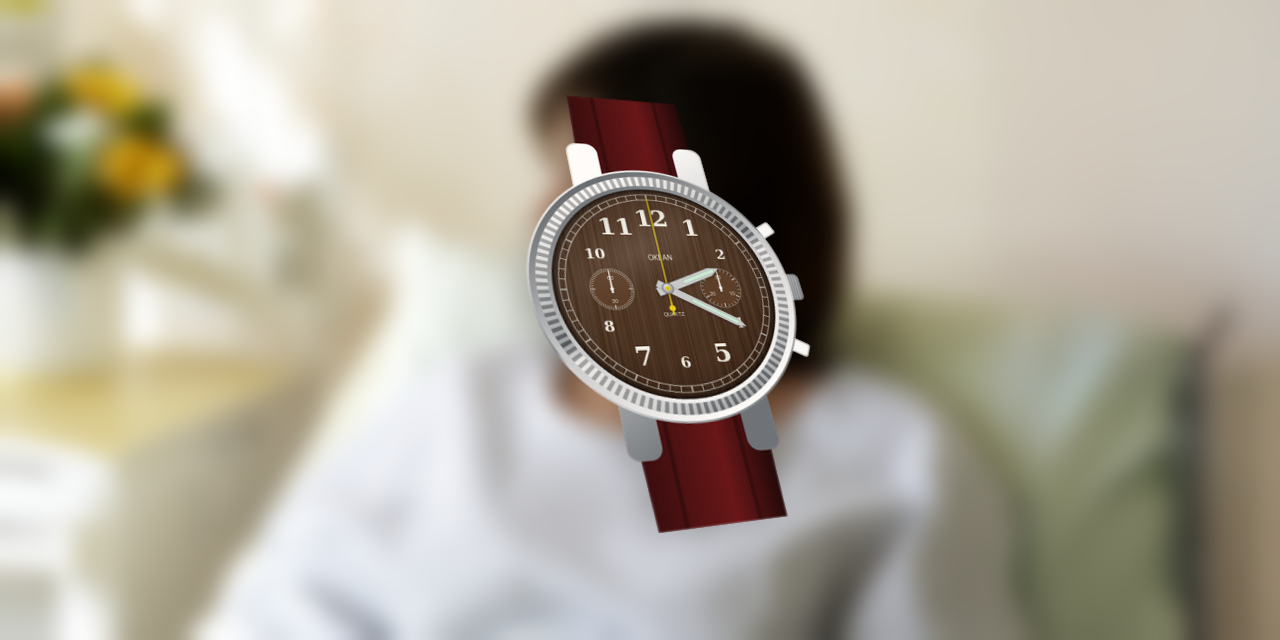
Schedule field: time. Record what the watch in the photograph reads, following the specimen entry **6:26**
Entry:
**2:20**
